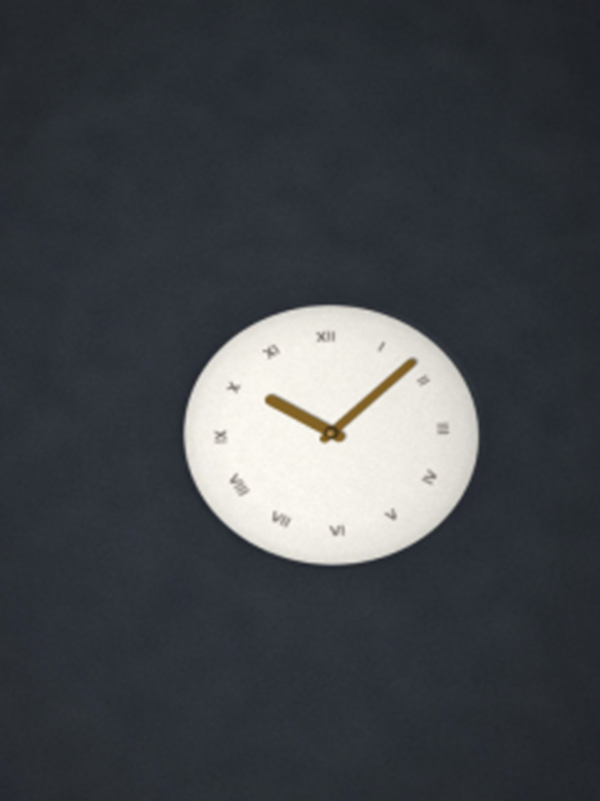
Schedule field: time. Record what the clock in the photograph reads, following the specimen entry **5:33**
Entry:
**10:08**
